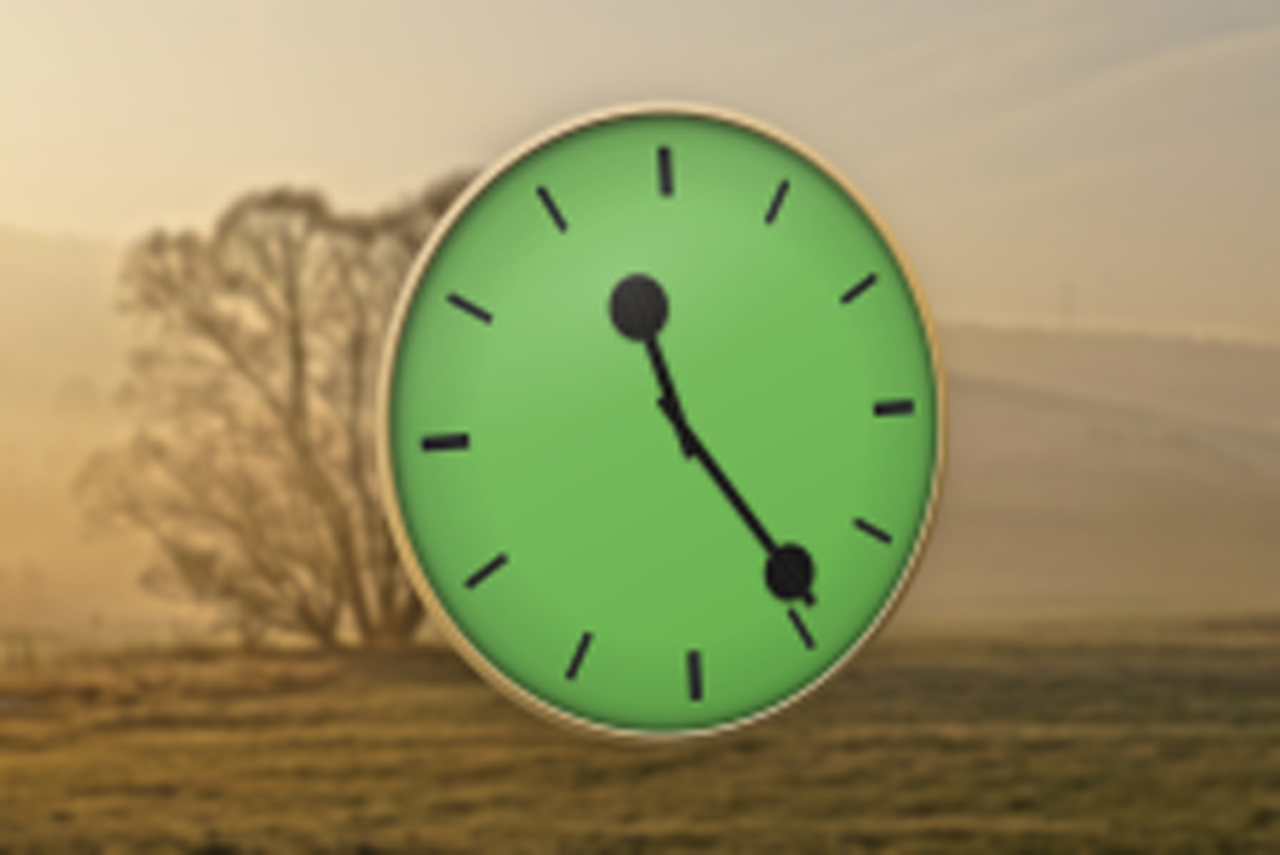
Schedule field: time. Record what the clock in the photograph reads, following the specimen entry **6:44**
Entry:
**11:24**
